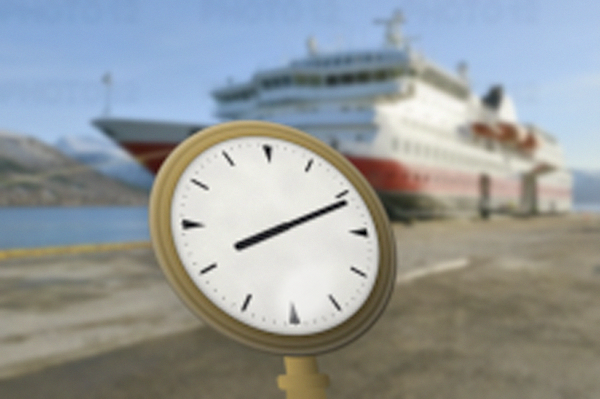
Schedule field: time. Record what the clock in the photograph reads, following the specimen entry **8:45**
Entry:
**8:11**
